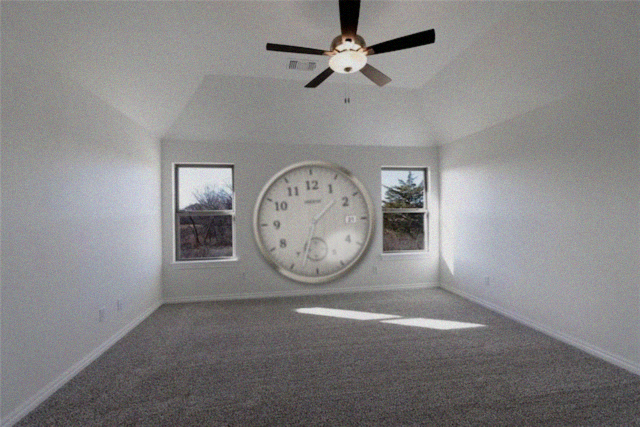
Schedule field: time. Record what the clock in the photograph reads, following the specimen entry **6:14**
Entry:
**1:33**
